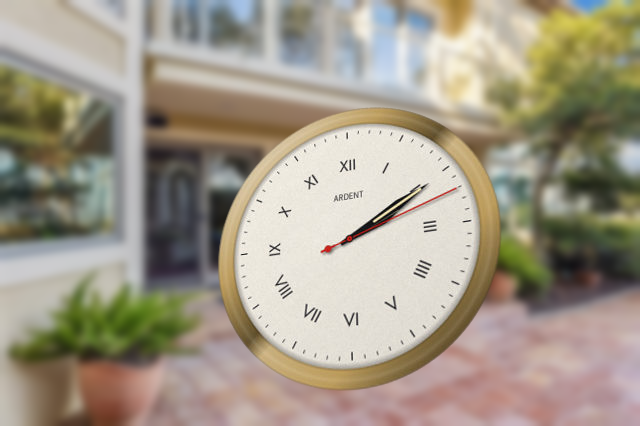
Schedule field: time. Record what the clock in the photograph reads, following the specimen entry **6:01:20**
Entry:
**2:10:12**
